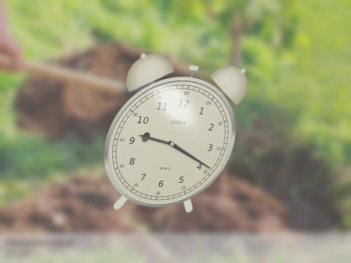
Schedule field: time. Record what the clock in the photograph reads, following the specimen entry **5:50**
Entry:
**9:19**
